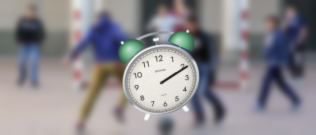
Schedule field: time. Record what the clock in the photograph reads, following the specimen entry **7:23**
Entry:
**2:11**
